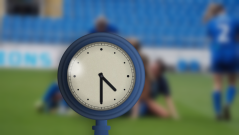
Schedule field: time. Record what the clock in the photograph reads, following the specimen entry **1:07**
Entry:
**4:30**
